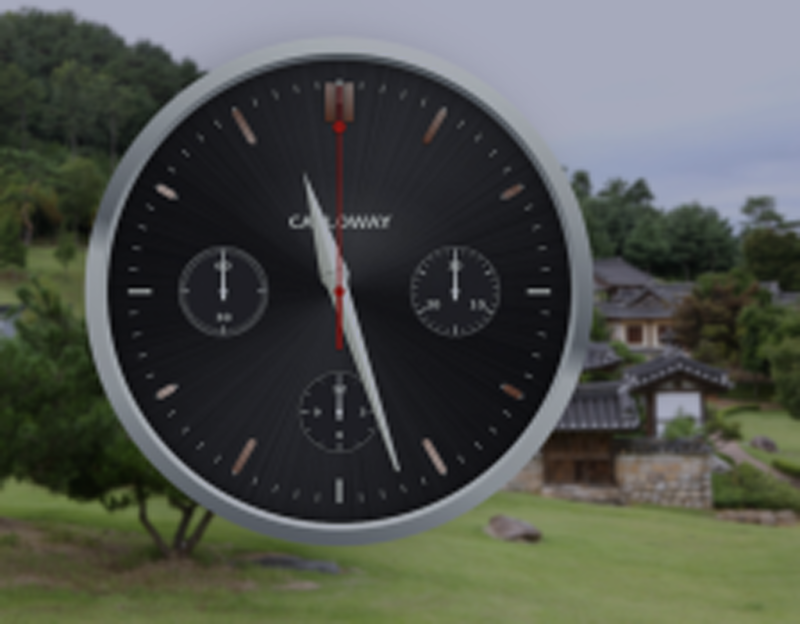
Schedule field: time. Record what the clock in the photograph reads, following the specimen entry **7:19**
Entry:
**11:27**
